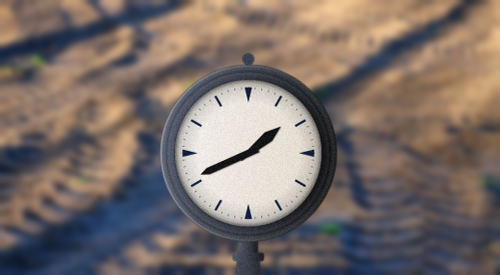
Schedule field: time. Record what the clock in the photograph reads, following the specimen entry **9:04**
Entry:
**1:41**
